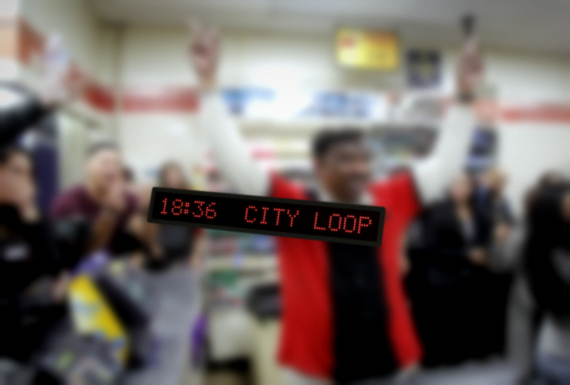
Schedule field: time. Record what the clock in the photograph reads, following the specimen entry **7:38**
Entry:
**18:36**
